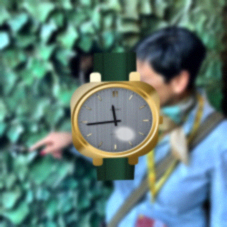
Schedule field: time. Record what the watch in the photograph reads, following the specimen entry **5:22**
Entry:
**11:44**
